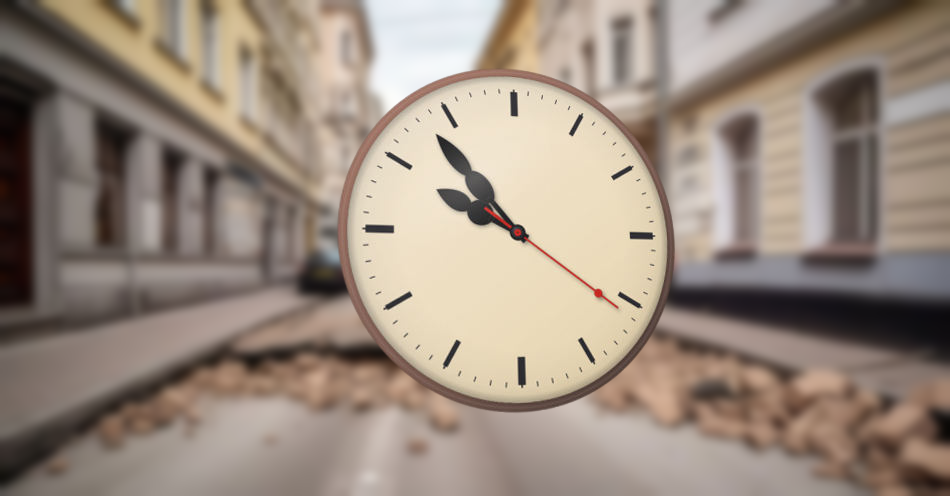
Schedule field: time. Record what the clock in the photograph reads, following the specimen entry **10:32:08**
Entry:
**9:53:21**
